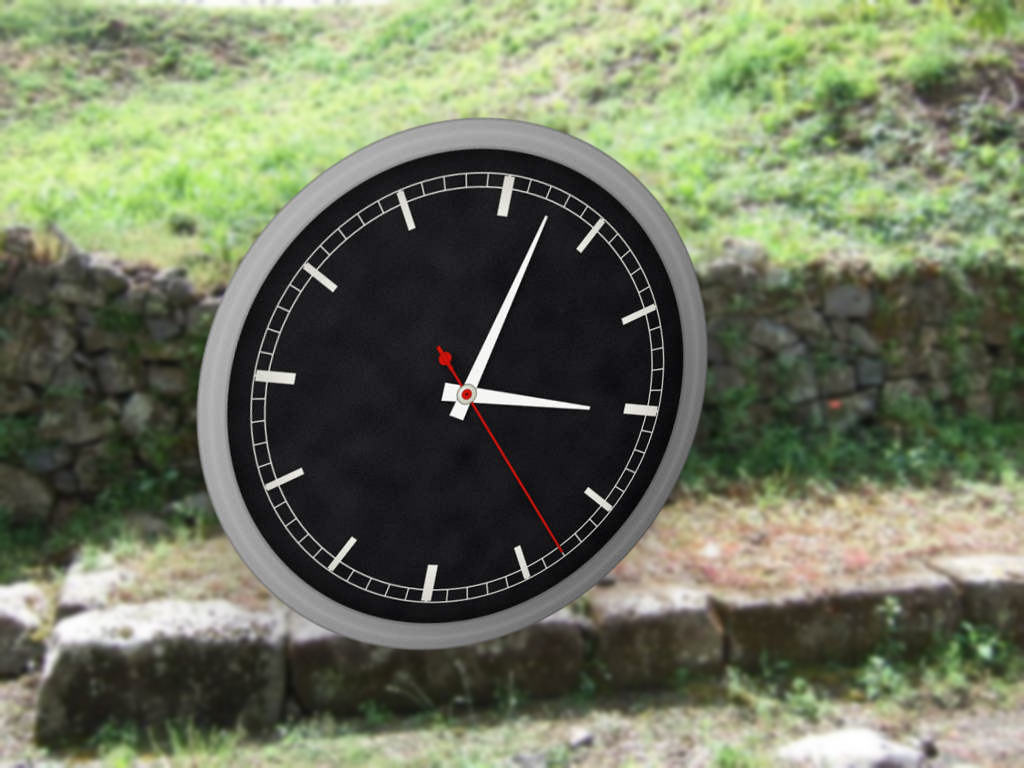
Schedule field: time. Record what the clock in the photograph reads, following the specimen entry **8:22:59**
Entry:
**3:02:23**
